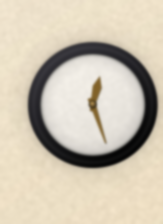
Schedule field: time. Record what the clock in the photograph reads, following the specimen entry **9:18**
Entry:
**12:27**
